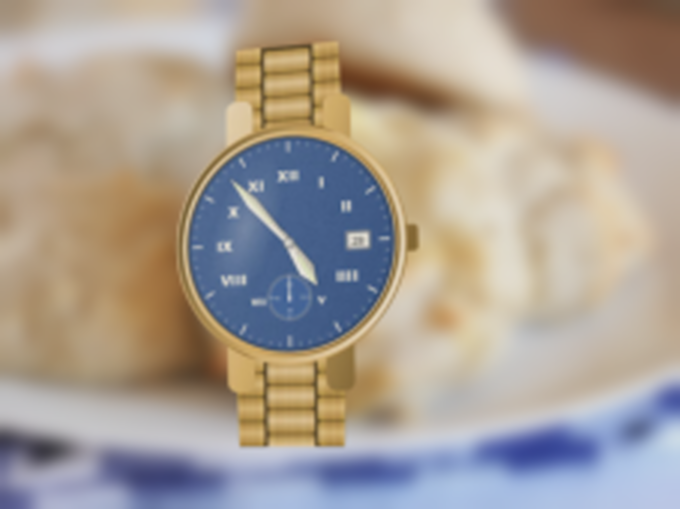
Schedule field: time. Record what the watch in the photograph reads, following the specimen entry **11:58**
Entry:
**4:53**
